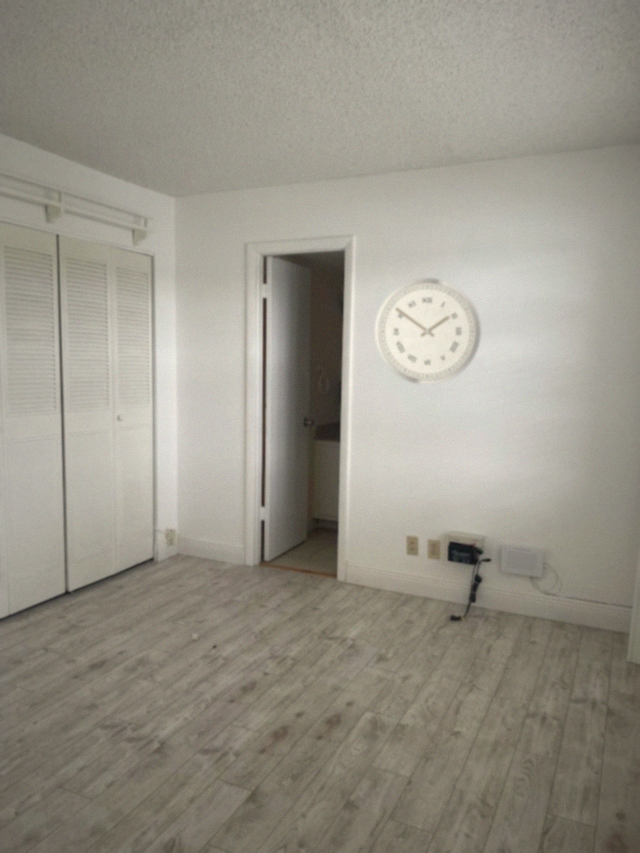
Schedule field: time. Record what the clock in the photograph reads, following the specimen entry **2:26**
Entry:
**1:51**
